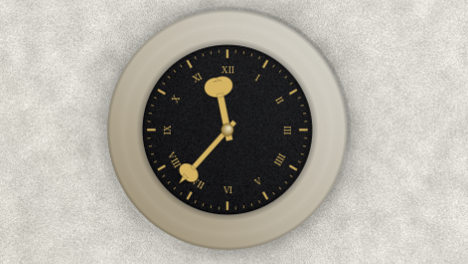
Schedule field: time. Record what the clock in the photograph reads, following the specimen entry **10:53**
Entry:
**11:37**
